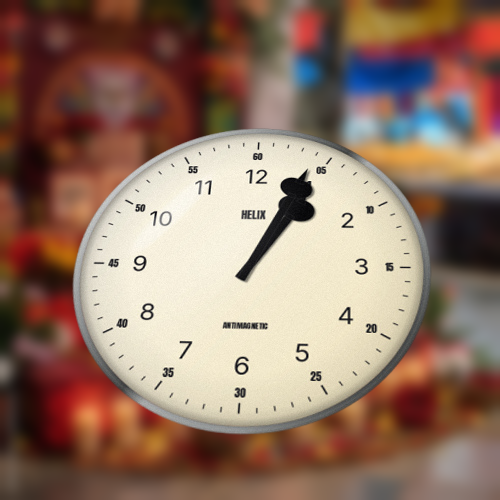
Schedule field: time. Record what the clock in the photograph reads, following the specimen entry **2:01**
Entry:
**1:04**
